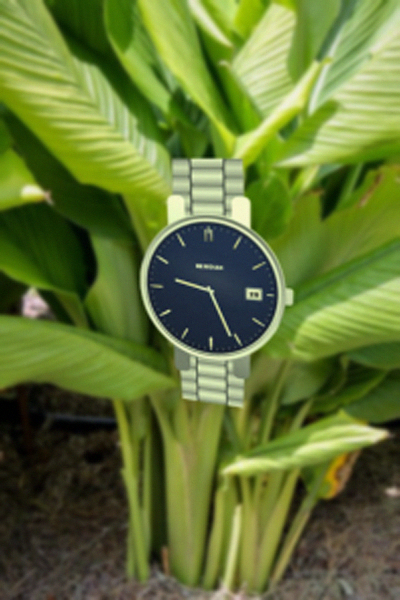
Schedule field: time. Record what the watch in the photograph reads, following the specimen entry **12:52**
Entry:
**9:26**
